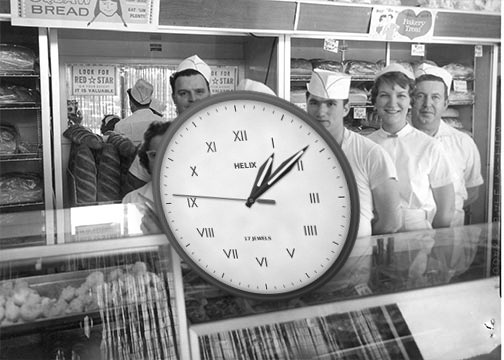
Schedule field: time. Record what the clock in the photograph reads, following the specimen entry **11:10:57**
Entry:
**1:08:46**
